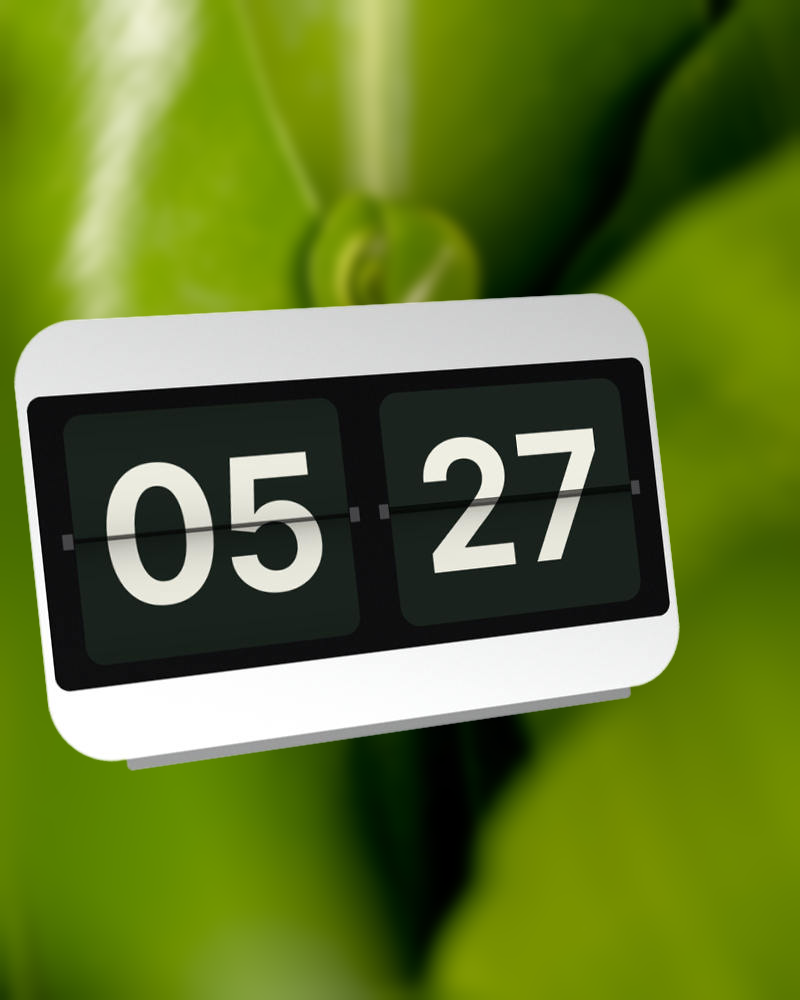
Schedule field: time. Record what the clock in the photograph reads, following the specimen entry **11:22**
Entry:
**5:27**
